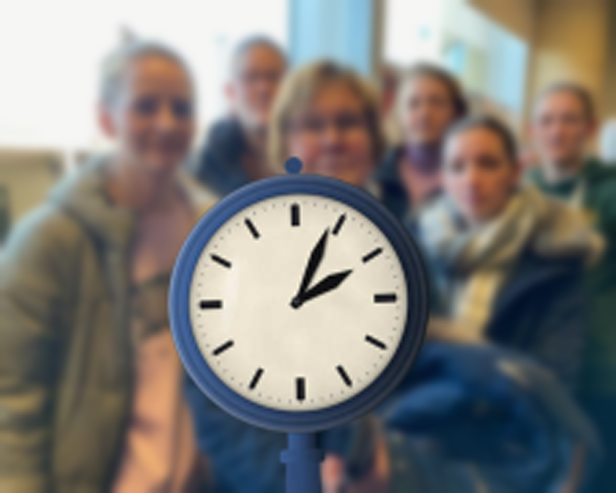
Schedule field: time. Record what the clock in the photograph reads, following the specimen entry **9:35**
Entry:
**2:04**
